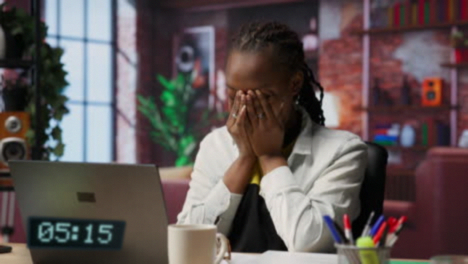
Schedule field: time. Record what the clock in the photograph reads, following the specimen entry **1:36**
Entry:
**5:15**
